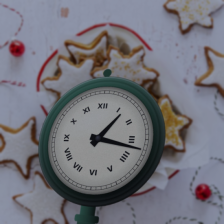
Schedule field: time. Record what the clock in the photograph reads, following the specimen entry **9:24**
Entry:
**1:17**
